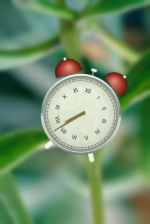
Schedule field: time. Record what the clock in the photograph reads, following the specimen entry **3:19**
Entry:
**7:37**
